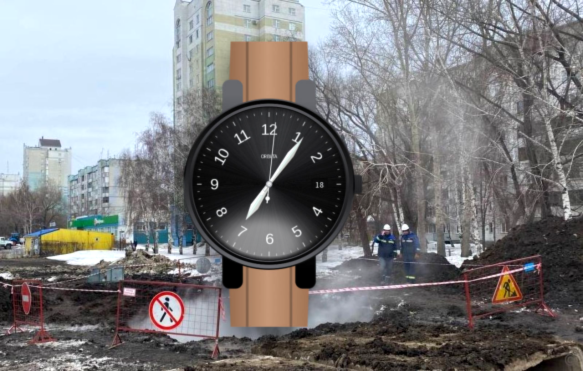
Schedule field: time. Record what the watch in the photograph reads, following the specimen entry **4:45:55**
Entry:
**7:06:01**
